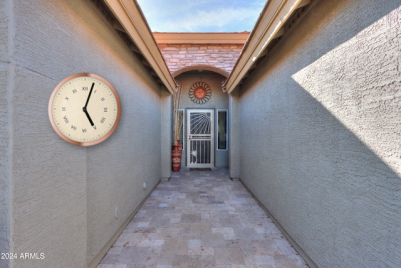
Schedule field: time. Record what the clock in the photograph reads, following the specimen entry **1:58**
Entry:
**5:03**
